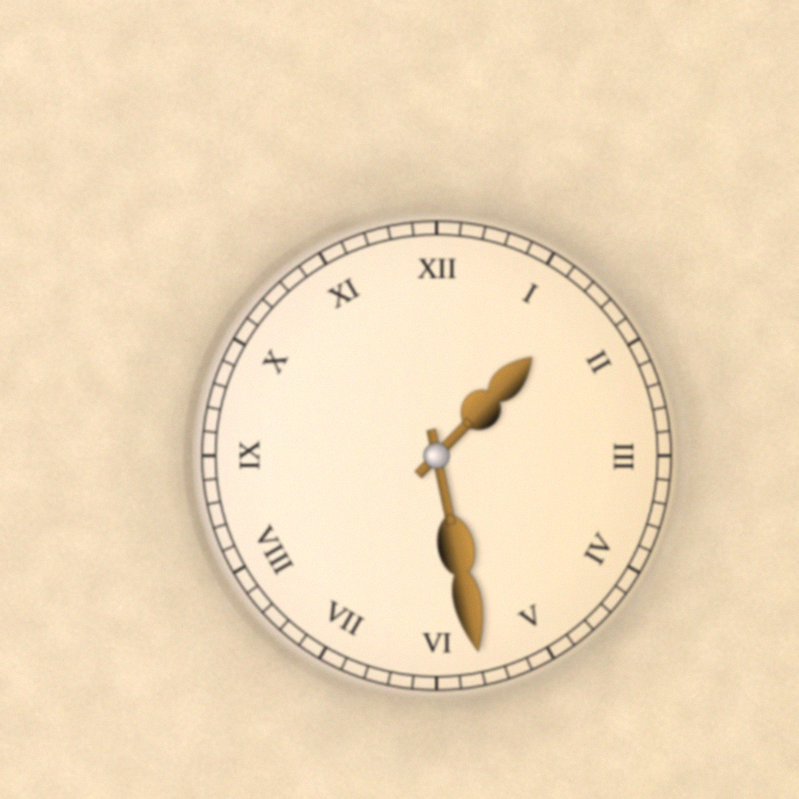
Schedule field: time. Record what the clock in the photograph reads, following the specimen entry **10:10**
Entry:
**1:28**
